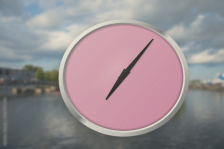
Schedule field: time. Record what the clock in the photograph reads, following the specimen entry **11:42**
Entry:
**7:06**
